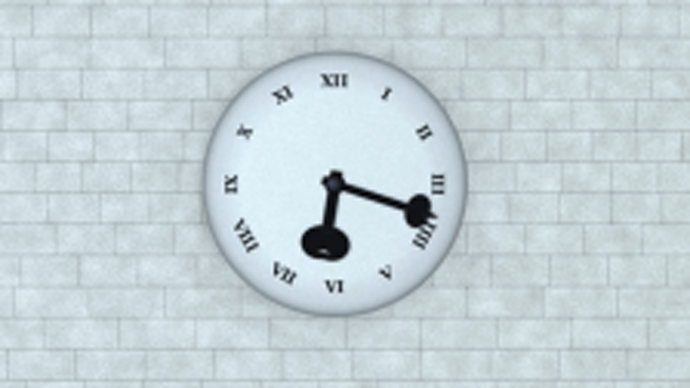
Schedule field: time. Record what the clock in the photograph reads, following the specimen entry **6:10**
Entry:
**6:18**
